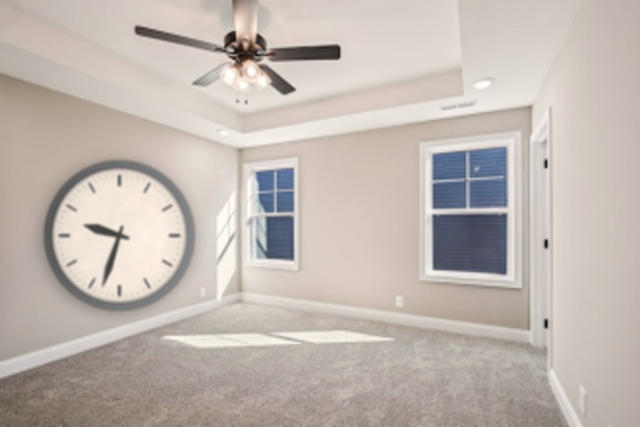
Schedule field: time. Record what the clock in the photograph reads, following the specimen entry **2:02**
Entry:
**9:33**
